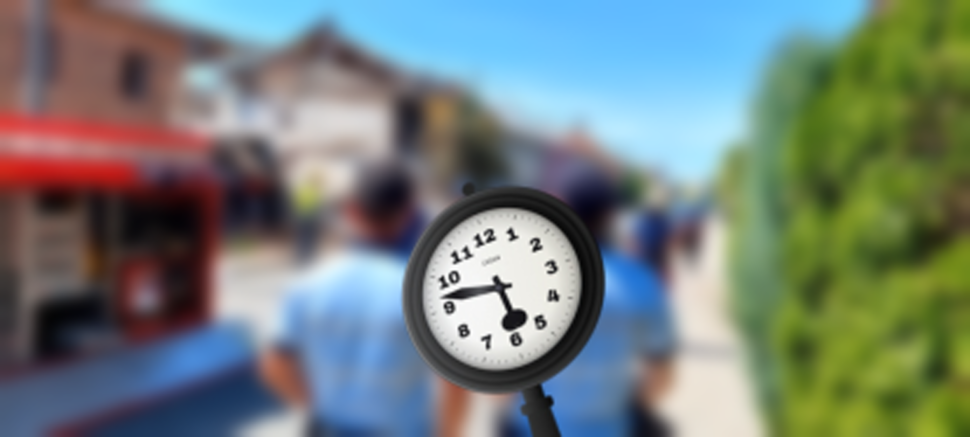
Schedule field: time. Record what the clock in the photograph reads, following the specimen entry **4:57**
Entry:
**5:47**
